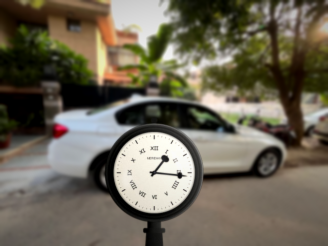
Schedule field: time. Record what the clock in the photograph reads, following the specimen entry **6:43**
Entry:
**1:16**
